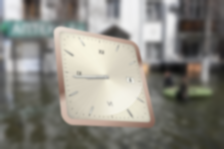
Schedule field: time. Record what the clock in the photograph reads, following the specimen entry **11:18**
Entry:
**8:44**
